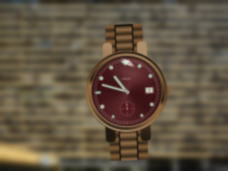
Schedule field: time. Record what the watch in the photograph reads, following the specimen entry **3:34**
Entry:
**10:48**
